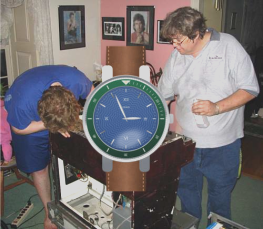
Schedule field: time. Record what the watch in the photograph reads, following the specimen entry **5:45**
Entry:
**2:56**
